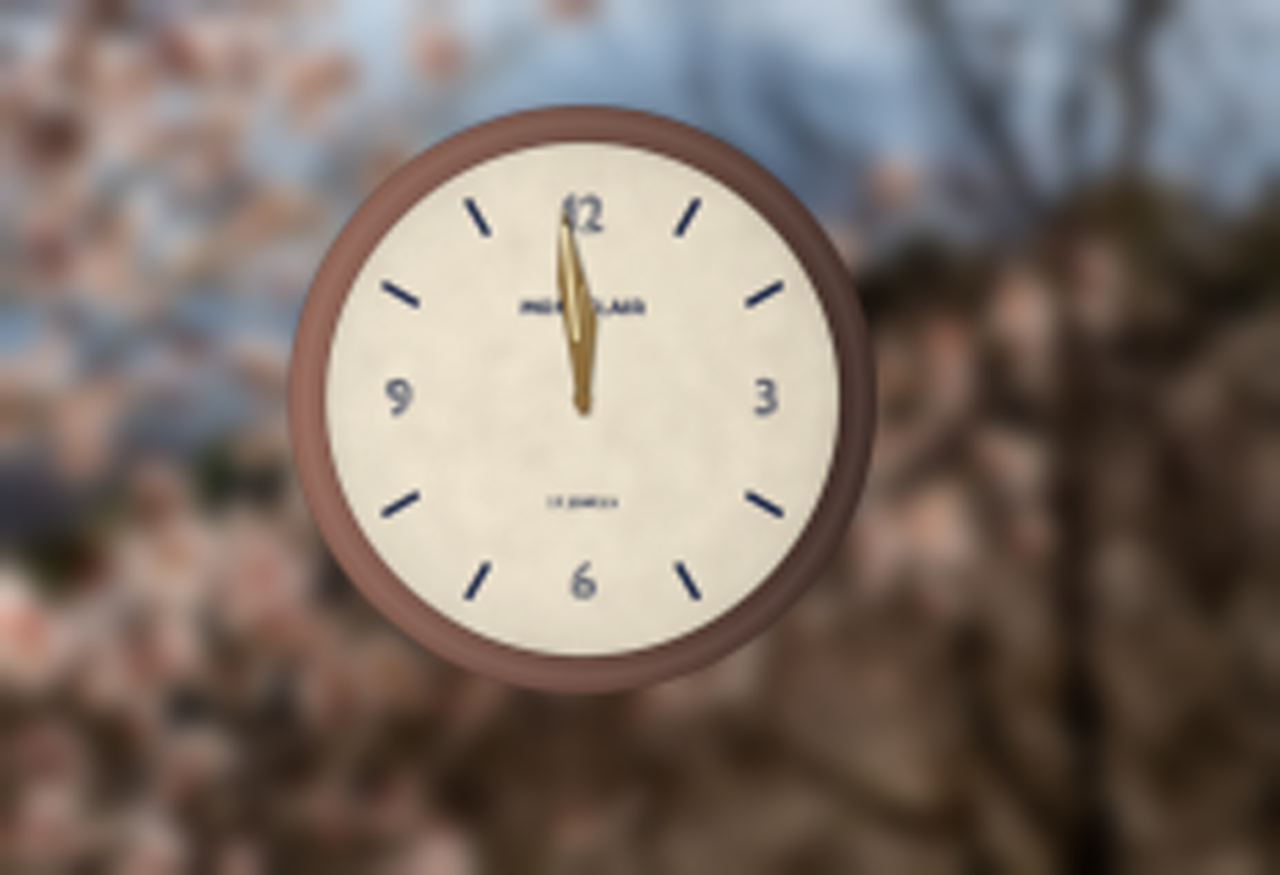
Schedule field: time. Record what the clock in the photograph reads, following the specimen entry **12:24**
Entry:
**11:59**
